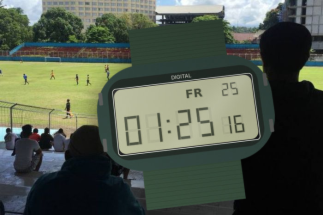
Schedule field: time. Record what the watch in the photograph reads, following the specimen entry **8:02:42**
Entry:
**1:25:16**
